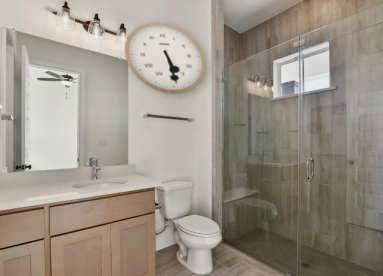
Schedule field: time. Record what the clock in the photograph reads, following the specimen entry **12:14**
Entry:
**5:29**
